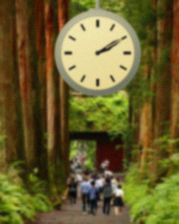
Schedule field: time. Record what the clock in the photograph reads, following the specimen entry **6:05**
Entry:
**2:10**
